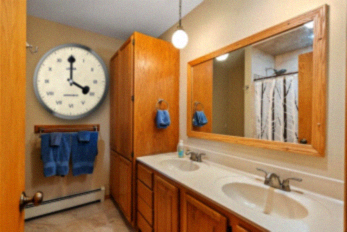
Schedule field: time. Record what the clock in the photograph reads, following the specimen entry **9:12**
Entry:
**4:00**
